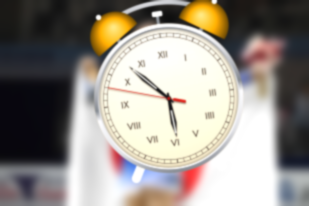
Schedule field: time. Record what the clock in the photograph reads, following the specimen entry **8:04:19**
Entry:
**5:52:48**
